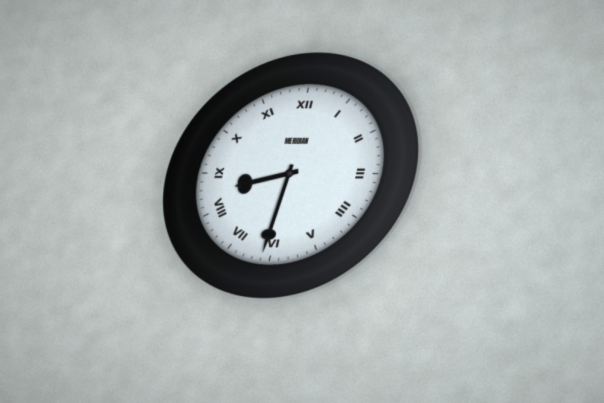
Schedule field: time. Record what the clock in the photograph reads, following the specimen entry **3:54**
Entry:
**8:31**
